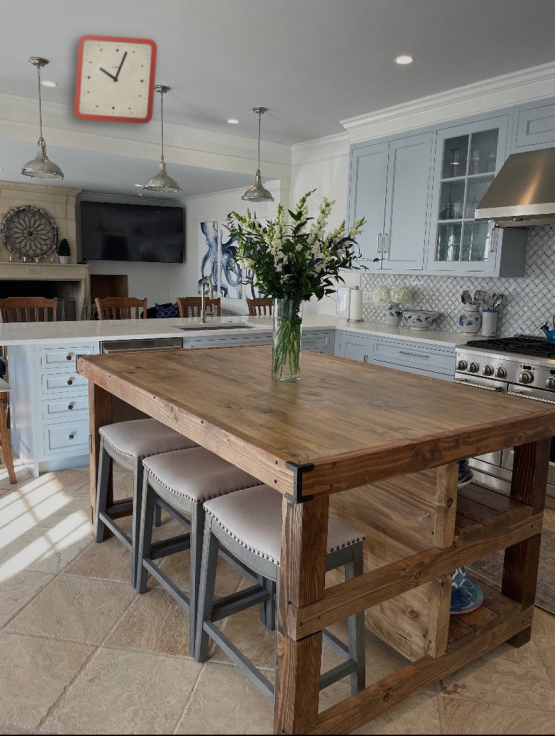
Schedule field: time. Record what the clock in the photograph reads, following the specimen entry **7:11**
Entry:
**10:03**
